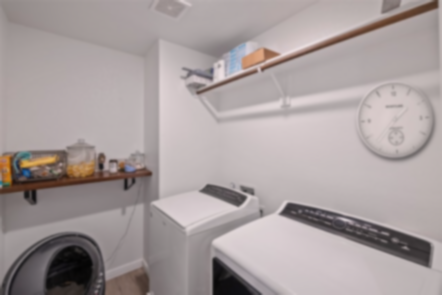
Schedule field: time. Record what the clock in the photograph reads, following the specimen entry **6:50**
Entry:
**1:37**
